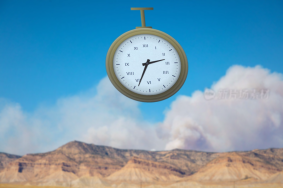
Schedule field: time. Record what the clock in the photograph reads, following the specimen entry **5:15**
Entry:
**2:34**
